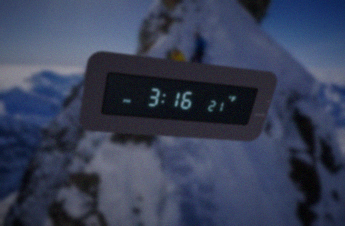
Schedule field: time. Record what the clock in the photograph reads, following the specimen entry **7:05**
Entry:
**3:16**
